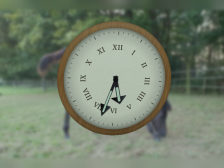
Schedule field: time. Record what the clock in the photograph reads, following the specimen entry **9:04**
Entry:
**5:33**
